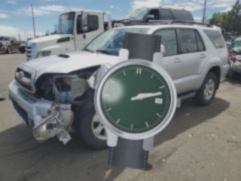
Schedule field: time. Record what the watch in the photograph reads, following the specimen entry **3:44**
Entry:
**2:12**
